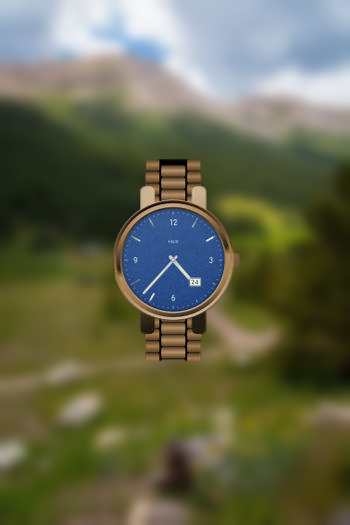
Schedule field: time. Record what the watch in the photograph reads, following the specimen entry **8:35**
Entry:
**4:37**
